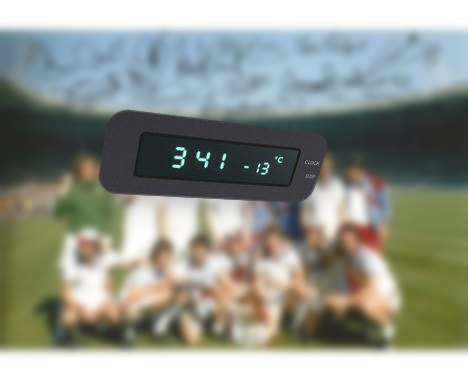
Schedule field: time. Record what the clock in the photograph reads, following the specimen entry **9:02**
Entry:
**3:41**
